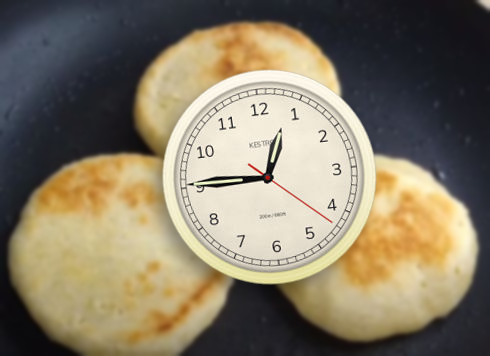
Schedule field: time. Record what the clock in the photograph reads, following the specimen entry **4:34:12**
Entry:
**12:45:22**
